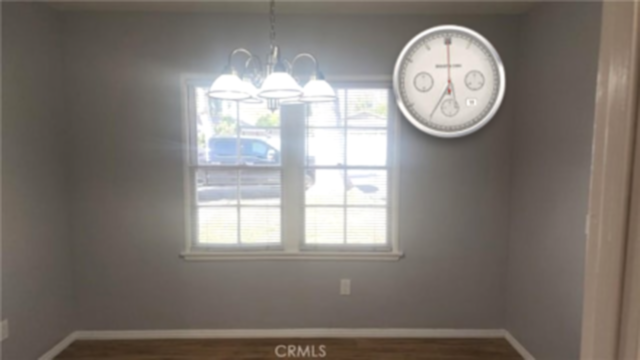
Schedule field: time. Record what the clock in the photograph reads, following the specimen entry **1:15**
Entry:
**5:35**
